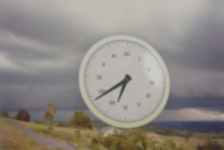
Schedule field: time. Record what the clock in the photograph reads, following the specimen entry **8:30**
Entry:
**6:39**
